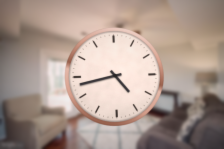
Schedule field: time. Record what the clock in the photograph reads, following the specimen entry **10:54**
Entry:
**4:43**
